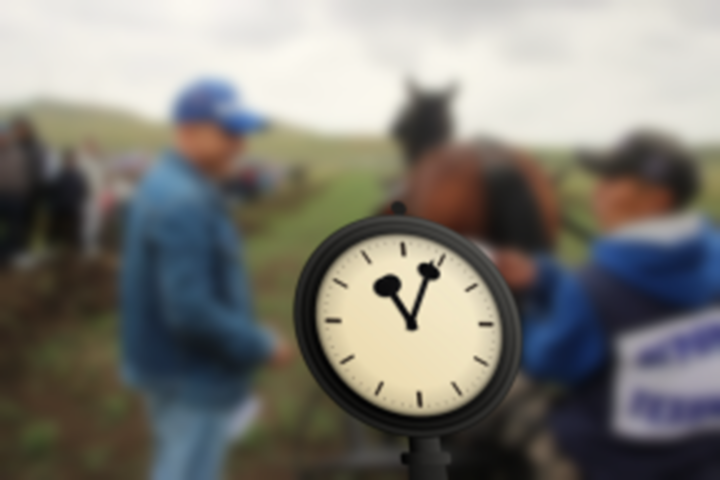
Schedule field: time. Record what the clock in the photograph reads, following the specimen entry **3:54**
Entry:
**11:04**
